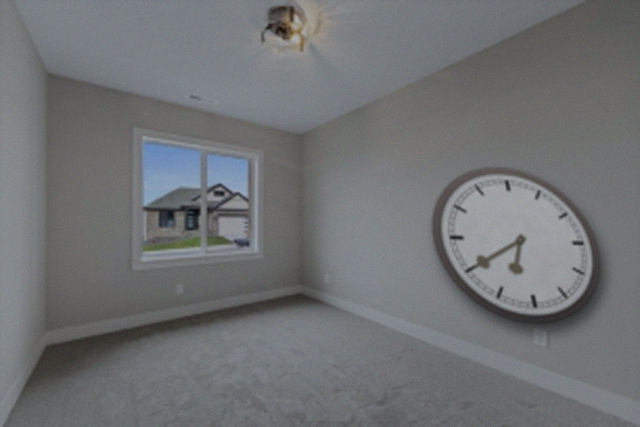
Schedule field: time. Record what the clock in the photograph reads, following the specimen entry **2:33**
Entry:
**6:40**
